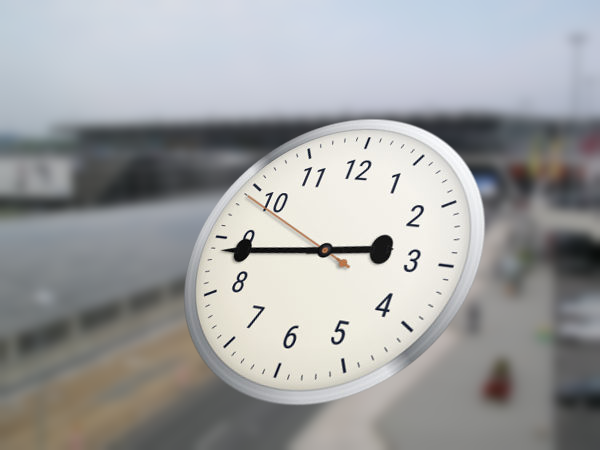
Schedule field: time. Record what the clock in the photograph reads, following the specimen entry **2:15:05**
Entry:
**2:43:49**
